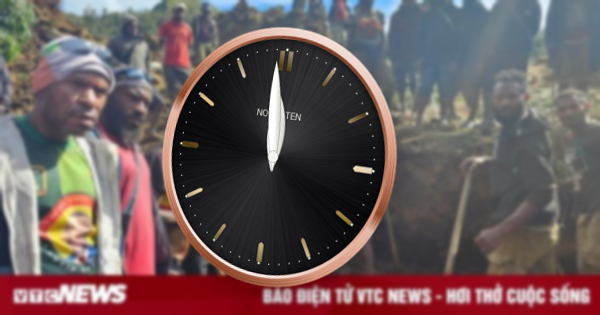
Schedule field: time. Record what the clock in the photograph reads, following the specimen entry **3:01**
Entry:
**11:59**
